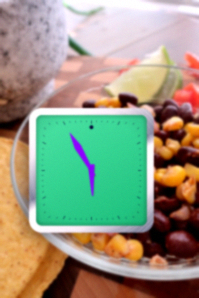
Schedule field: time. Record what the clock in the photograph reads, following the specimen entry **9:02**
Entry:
**5:55**
